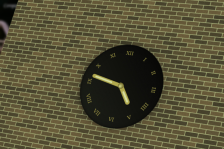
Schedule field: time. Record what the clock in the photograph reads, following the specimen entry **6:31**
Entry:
**4:47**
